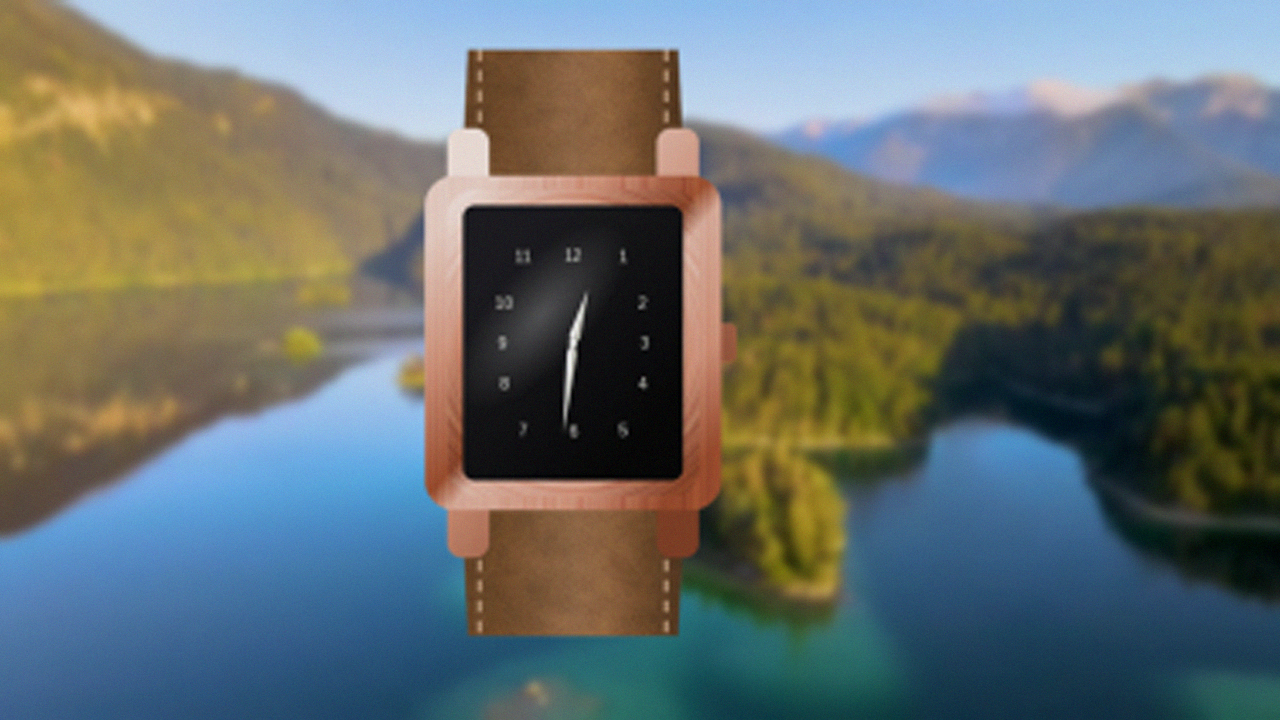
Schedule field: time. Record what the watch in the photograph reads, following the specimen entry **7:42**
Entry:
**12:31**
